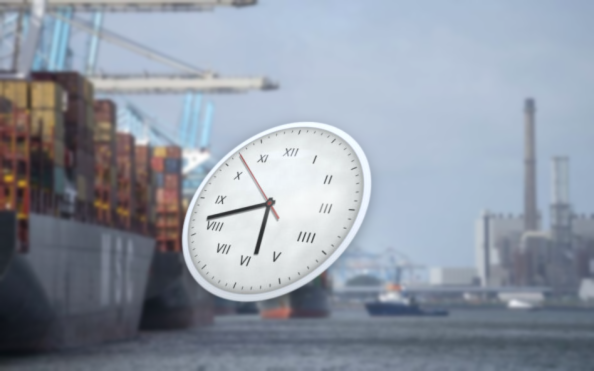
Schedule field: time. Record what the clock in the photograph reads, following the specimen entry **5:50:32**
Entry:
**5:41:52**
